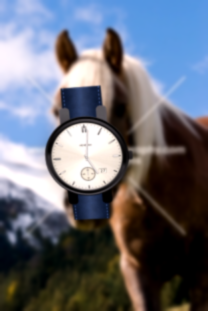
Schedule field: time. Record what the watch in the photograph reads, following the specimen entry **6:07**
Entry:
**5:01**
